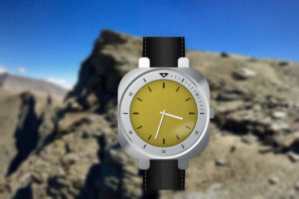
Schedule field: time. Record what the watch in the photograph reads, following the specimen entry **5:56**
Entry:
**3:33**
